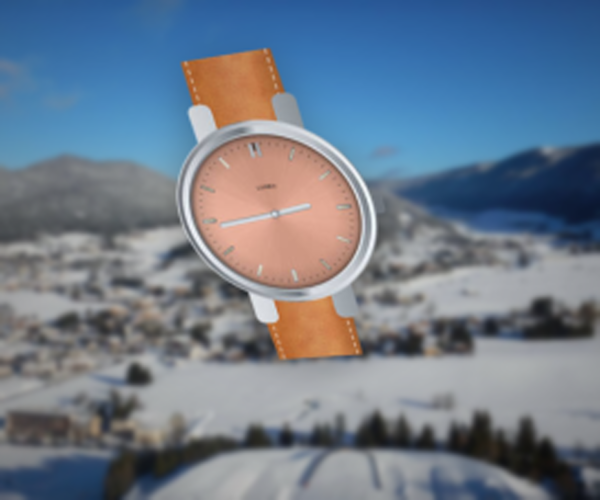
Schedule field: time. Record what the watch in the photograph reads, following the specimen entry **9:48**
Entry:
**2:44**
